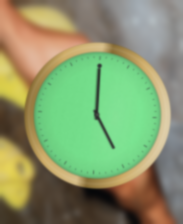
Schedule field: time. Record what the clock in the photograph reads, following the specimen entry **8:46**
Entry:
**5:00**
